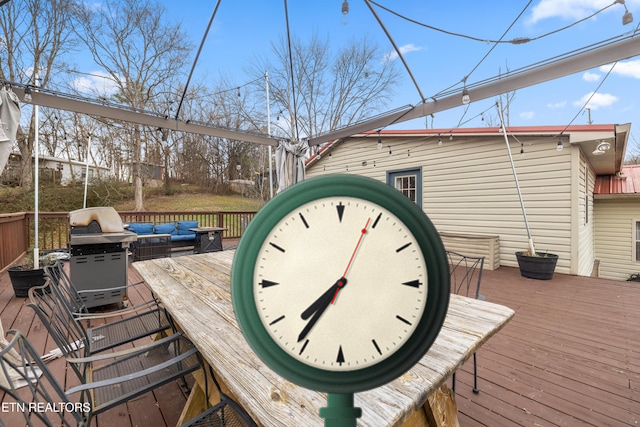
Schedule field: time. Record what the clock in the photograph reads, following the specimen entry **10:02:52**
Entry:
**7:36:04**
